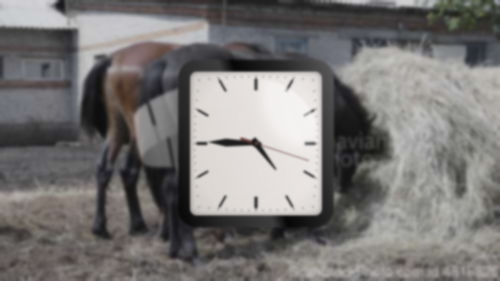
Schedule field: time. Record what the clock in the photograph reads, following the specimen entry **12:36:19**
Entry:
**4:45:18**
